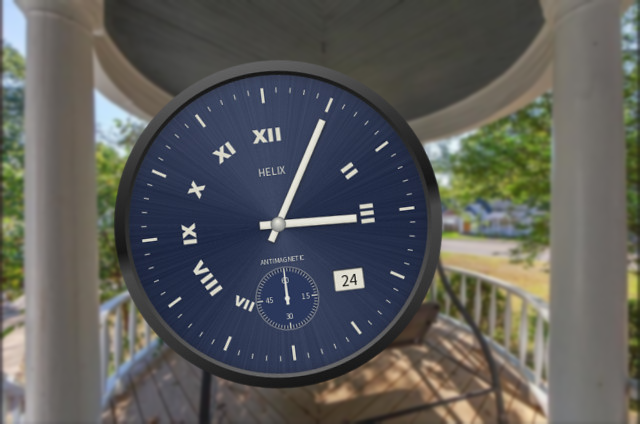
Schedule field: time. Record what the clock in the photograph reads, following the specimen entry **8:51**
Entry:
**3:05**
